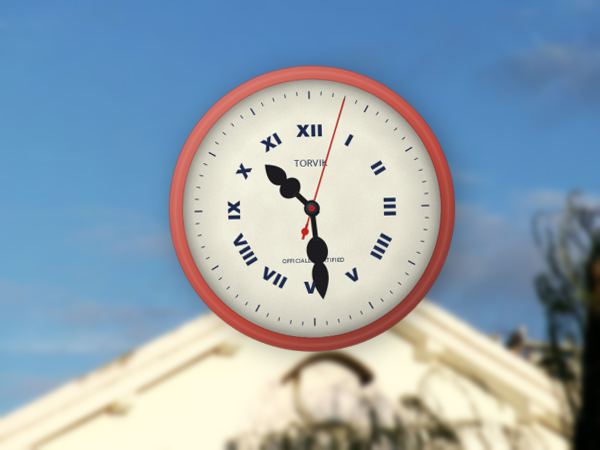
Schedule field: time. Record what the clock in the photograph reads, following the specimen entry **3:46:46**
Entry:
**10:29:03**
